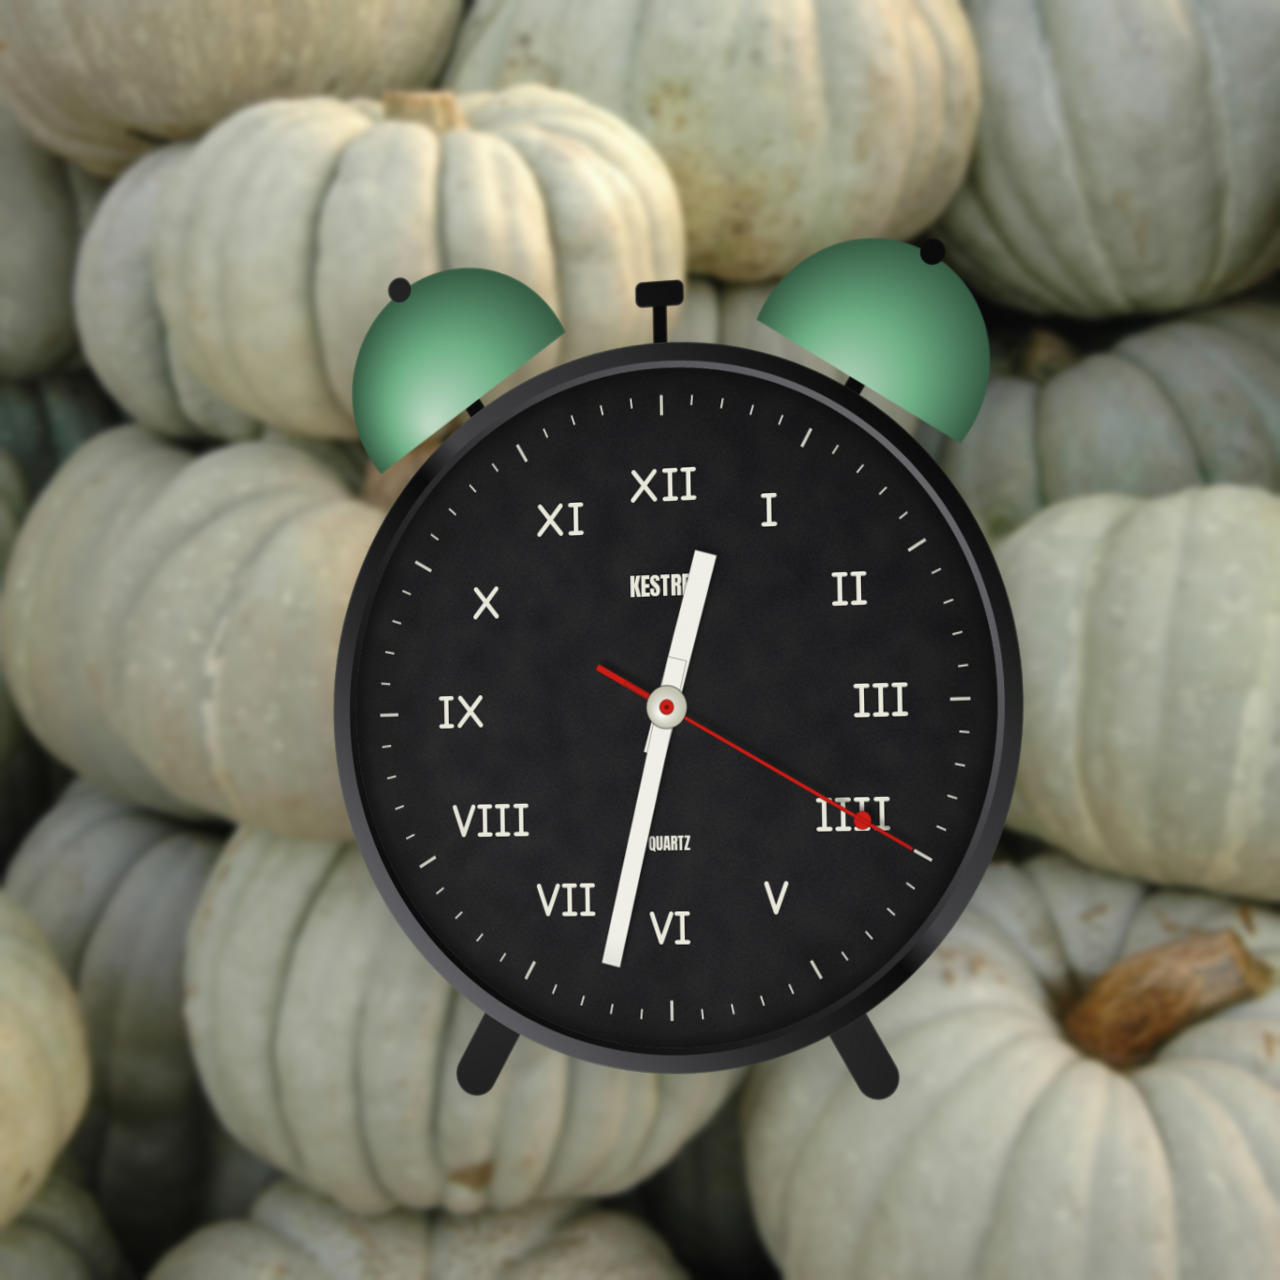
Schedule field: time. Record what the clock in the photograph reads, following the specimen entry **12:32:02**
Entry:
**12:32:20**
